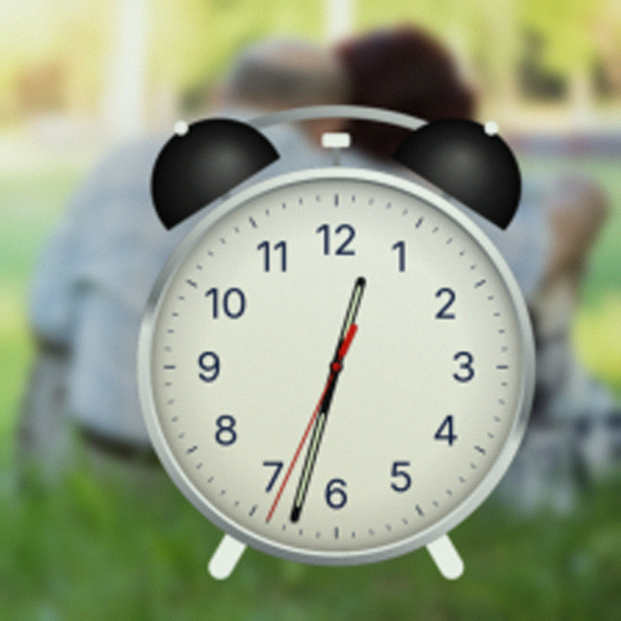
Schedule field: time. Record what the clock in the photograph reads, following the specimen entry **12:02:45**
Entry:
**12:32:34**
